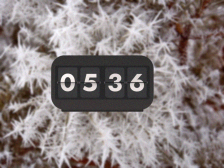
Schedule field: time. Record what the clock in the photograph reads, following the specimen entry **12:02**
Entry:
**5:36**
